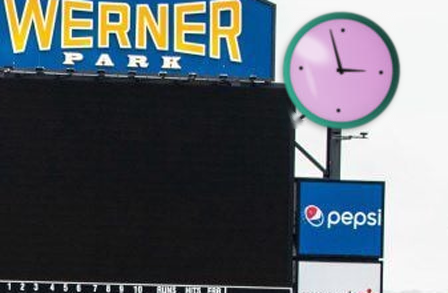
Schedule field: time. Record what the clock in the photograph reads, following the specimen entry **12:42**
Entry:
**2:57**
